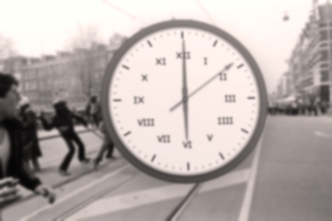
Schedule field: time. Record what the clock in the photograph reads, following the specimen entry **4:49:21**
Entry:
**6:00:09**
